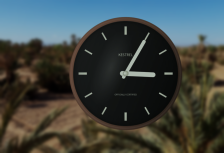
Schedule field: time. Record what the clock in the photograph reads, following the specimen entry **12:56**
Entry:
**3:05**
